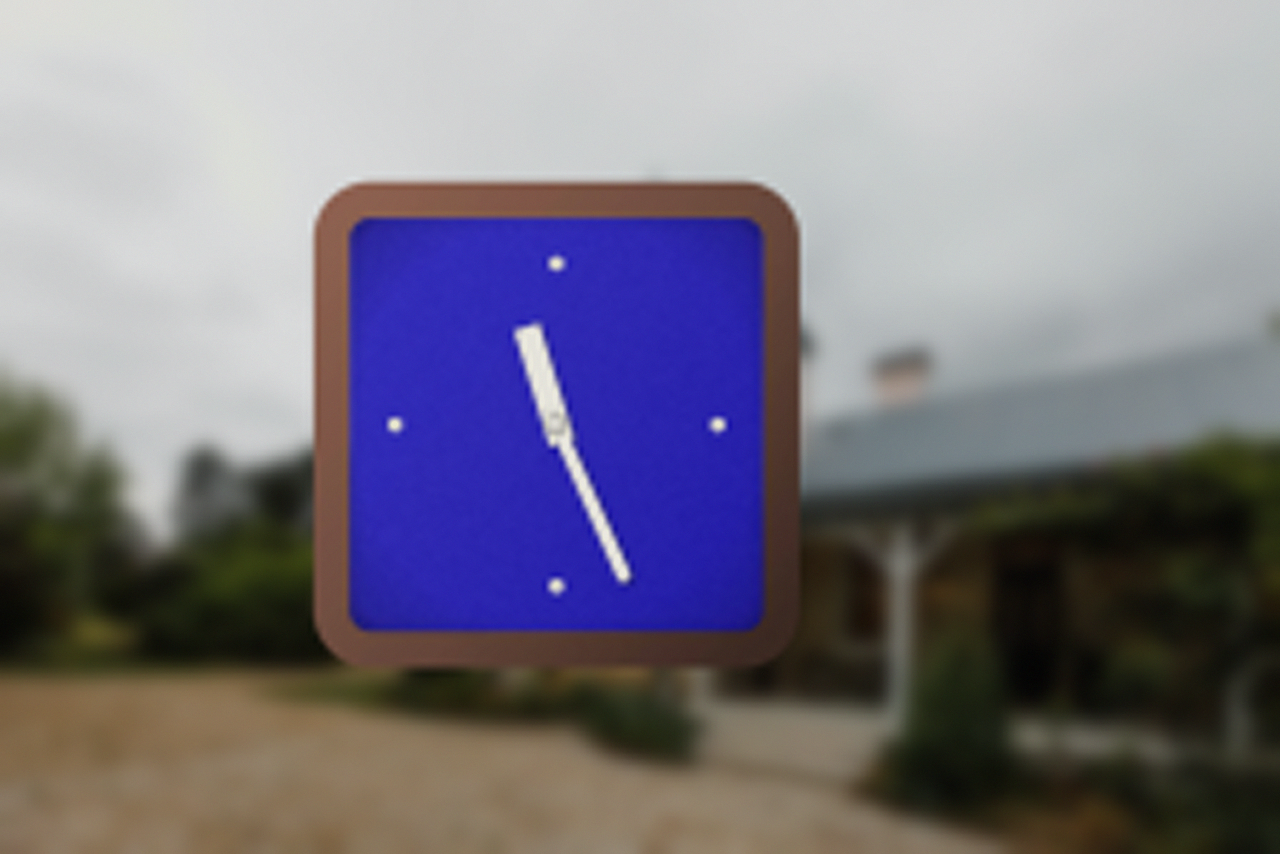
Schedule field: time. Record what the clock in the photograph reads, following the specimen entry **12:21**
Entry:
**11:26**
